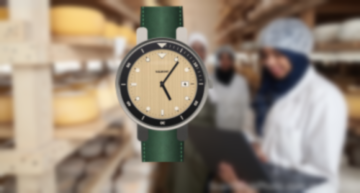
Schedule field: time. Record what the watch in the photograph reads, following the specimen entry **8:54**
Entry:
**5:06**
